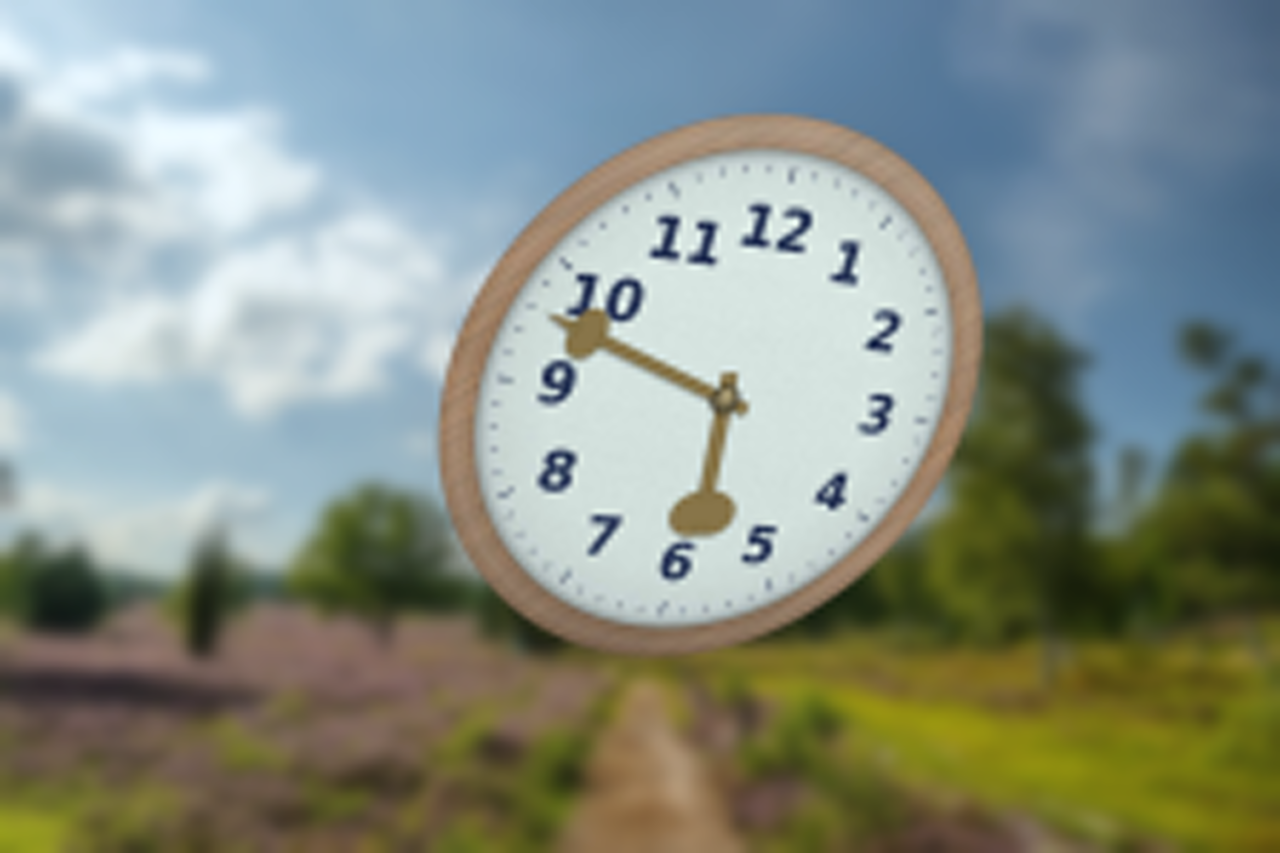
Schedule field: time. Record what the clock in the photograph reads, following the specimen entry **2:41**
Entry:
**5:48**
